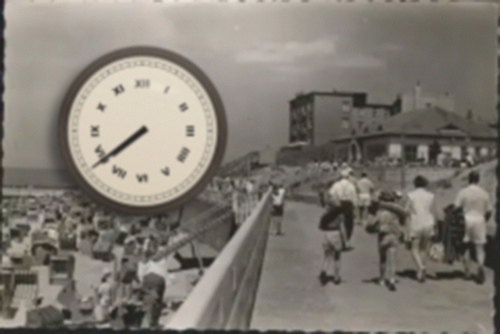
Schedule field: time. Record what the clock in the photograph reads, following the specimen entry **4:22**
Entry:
**7:39**
